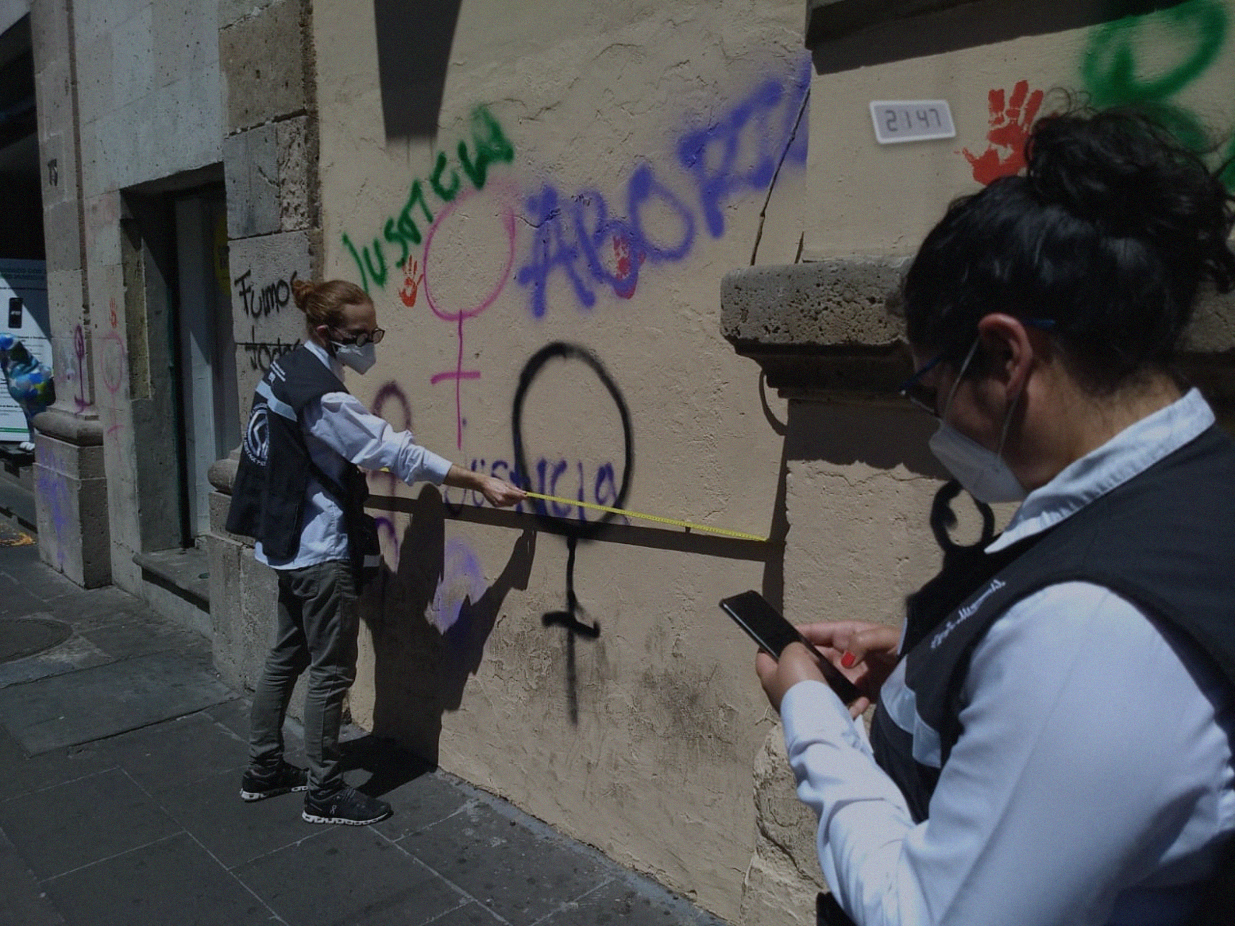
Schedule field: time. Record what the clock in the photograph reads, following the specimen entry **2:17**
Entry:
**21:47**
